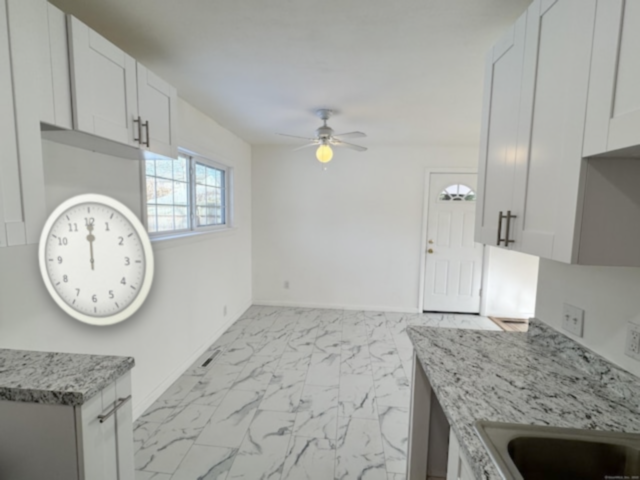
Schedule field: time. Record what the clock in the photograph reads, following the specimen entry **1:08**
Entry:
**12:00**
